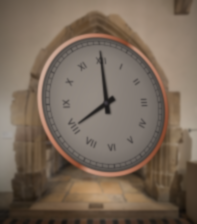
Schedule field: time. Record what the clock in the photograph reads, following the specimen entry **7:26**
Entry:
**8:00**
